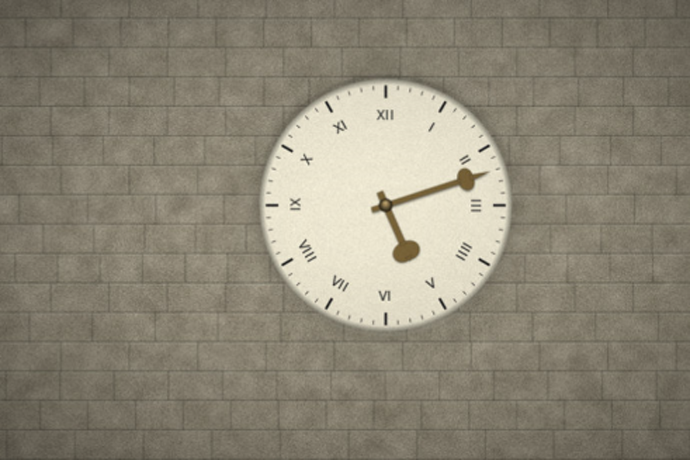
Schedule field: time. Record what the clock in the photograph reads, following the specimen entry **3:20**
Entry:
**5:12**
